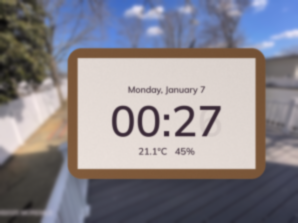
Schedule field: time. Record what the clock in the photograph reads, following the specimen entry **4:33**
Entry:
**0:27**
